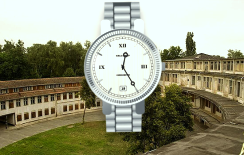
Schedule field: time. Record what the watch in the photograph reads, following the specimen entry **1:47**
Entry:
**12:25**
